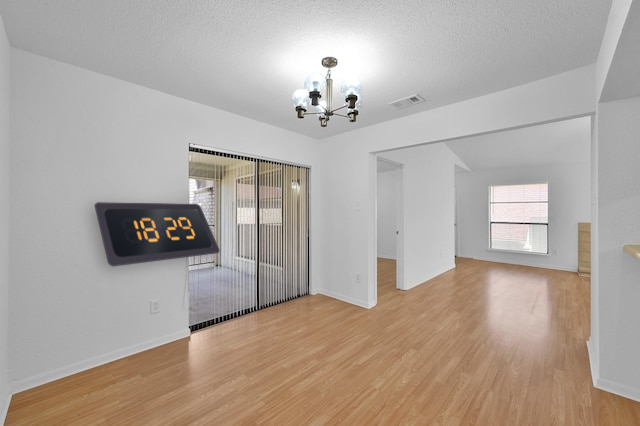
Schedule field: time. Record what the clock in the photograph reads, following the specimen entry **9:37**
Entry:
**18:29**
